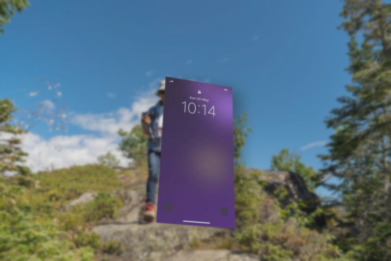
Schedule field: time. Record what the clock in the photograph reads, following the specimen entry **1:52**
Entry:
**10:14**
